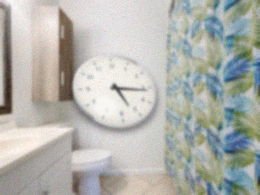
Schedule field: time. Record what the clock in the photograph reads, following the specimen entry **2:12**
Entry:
**5:16**
